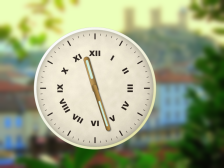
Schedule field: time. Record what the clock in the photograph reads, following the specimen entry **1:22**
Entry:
**11:27**
